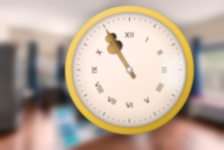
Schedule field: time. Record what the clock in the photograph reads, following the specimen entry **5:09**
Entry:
**10:55**
